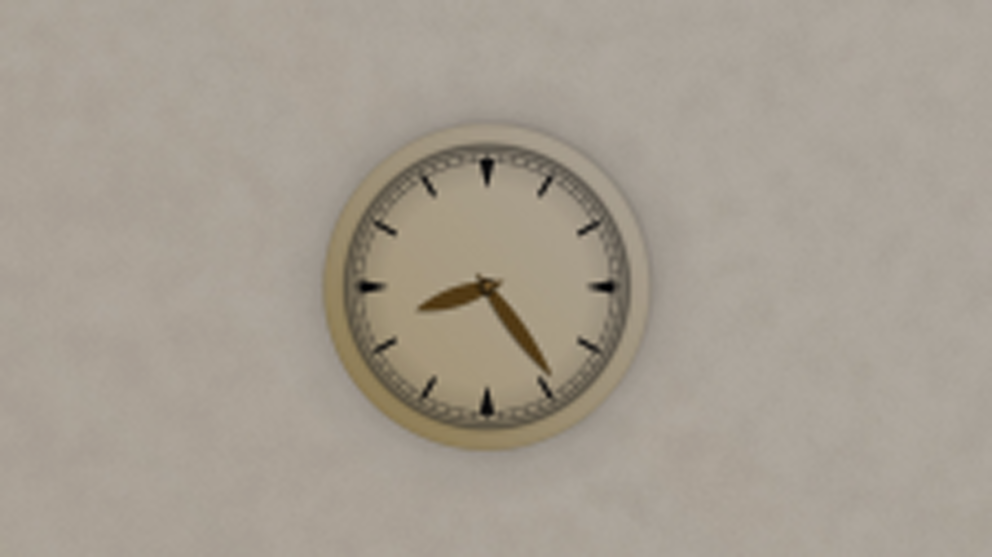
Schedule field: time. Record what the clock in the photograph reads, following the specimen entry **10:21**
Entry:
**8:24**
